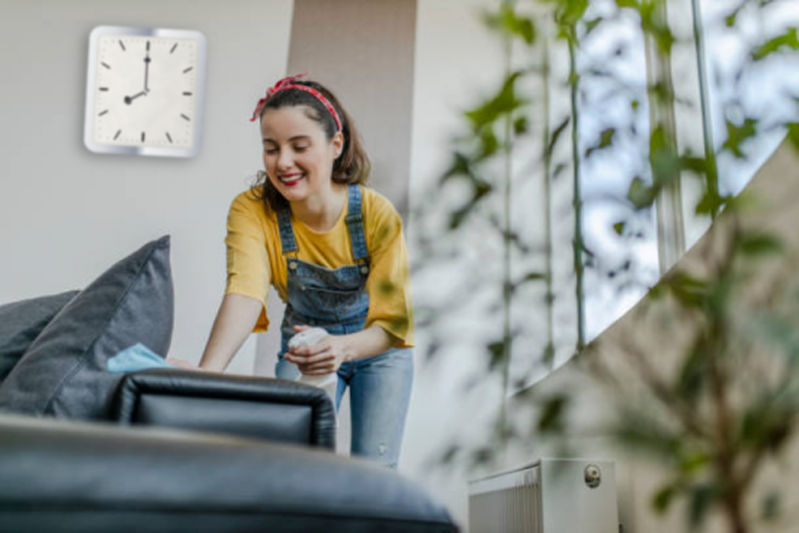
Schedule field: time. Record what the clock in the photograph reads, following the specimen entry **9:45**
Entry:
**8:00**
